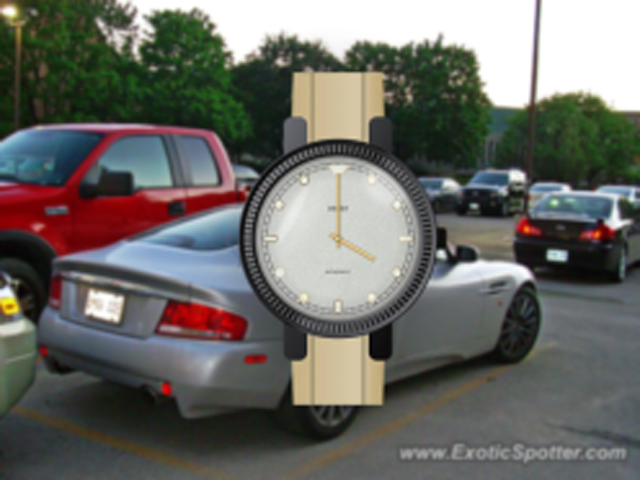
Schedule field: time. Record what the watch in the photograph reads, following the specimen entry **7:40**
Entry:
**4:00**
